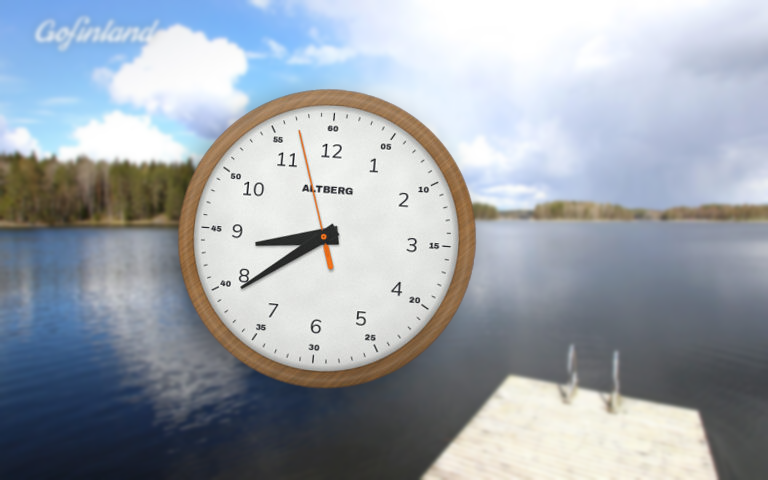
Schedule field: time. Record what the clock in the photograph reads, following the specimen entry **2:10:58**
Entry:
**8:38:57**
